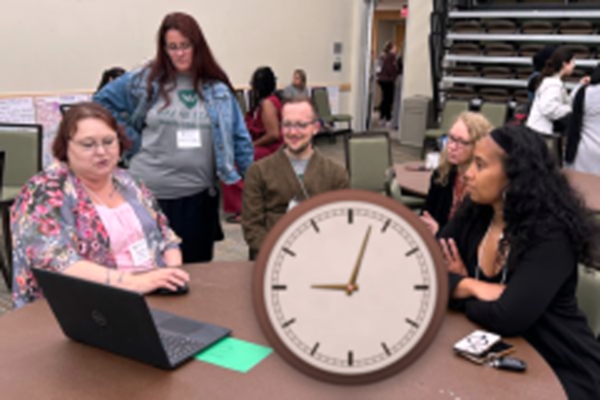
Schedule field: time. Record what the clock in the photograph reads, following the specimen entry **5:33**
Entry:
**9:03**
